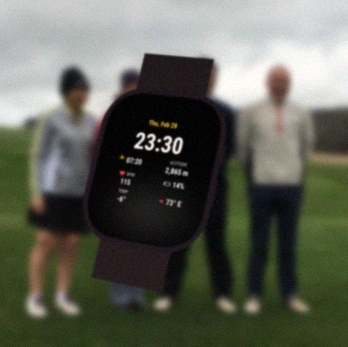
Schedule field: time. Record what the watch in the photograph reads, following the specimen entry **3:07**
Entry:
**23:30**
